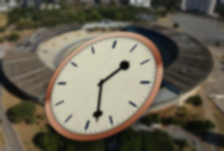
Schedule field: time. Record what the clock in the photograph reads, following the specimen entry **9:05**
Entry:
**1:28**
